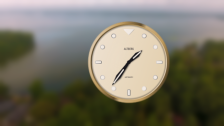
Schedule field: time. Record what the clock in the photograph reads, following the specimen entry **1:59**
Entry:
**1:36**
